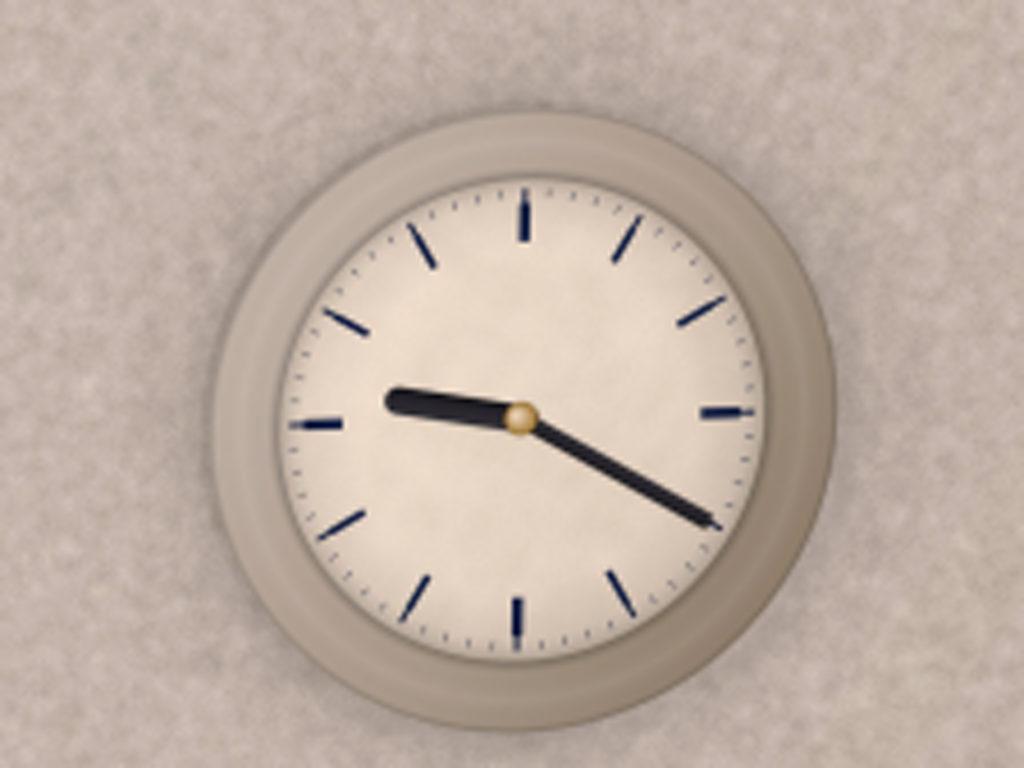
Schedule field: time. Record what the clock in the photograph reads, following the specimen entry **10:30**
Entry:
**9:20**
